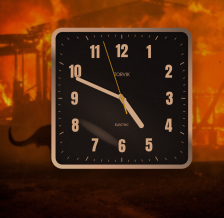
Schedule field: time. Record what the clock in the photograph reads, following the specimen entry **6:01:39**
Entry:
**4:48:57**
